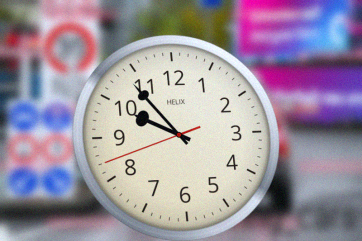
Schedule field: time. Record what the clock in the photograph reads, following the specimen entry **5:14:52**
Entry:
**9:53:42**
